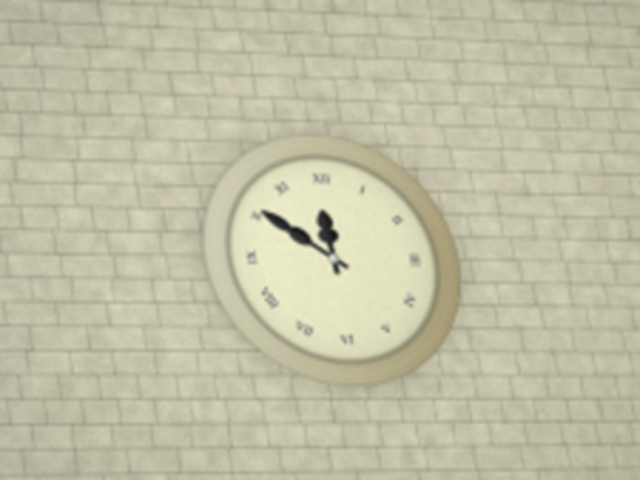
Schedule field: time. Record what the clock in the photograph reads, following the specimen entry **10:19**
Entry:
**11:51**
